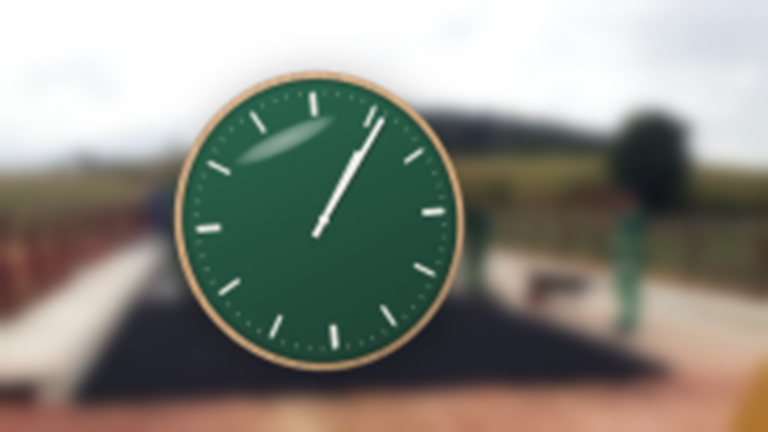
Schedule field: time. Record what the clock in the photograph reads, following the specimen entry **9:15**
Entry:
**1:06**
